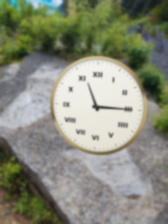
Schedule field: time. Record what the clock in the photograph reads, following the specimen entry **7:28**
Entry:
**11:15**
